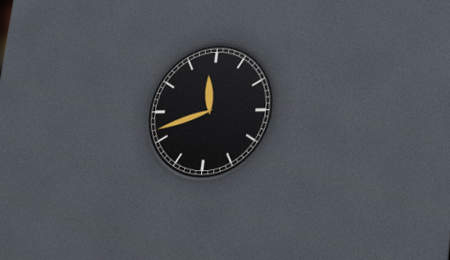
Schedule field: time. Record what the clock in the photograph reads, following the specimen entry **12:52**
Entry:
**11:42**
